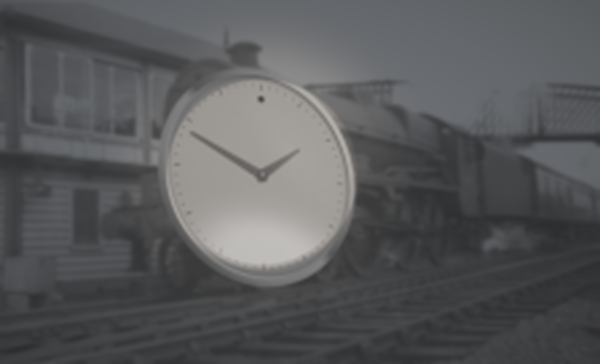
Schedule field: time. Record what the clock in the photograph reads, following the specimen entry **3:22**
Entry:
**1:49**
